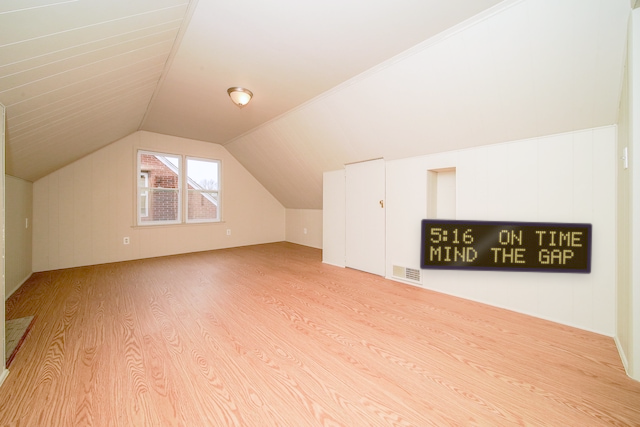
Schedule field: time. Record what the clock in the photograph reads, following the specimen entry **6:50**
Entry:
**5:16**
